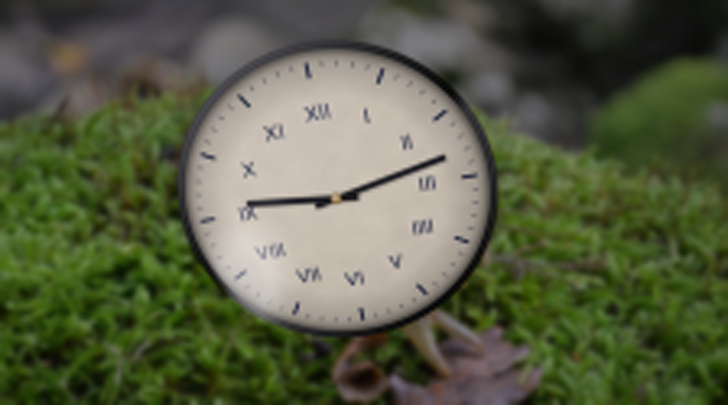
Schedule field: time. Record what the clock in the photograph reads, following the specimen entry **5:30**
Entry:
**9:13**
